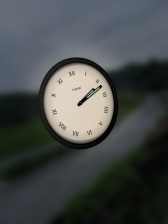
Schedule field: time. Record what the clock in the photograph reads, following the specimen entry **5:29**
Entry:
**2:12**
